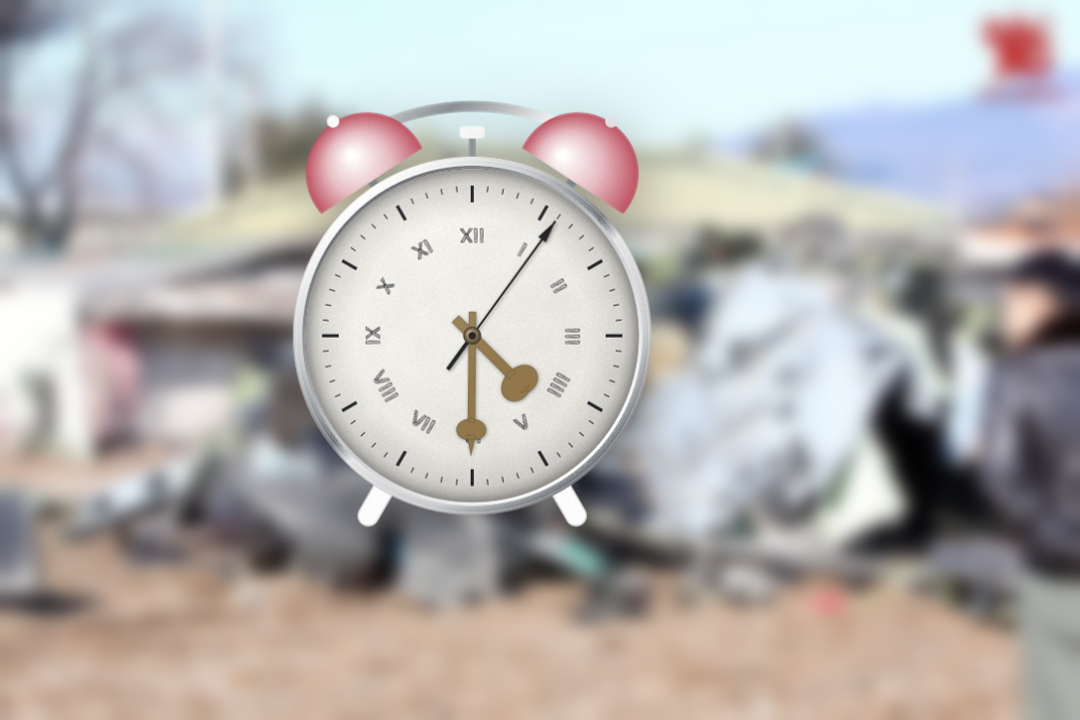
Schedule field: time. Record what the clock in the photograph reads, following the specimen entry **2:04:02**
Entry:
**4:30:06**
